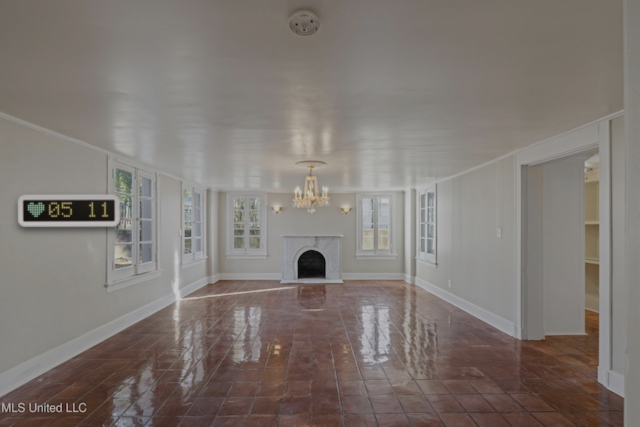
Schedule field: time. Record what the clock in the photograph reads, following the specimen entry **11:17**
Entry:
**5:11**
